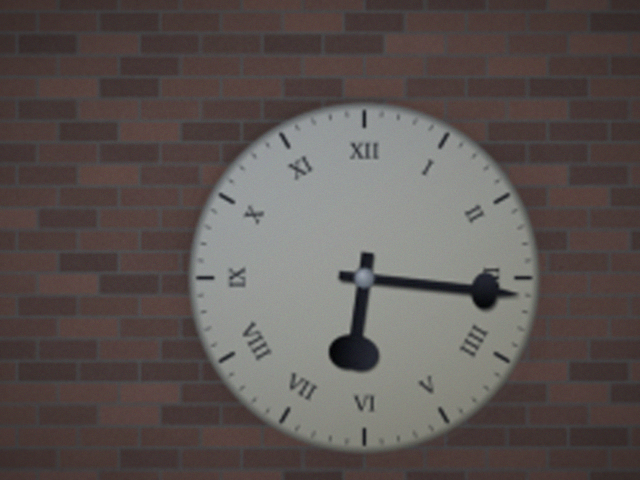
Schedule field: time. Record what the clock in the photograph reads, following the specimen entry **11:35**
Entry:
**6:16**
